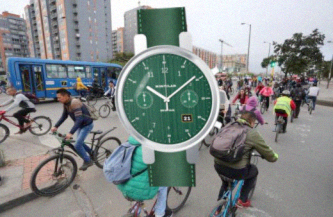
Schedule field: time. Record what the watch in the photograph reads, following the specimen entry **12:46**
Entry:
**10:09**
